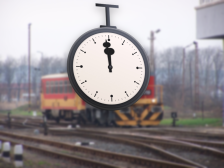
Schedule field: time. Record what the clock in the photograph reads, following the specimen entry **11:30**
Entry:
**11:59**
